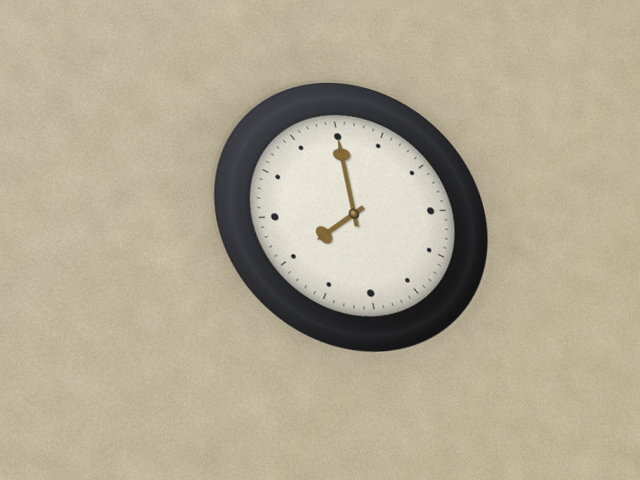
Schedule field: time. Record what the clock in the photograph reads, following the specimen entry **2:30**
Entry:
**8:00**
